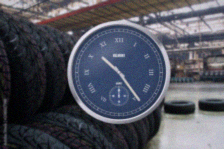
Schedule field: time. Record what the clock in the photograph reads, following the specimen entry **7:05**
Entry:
**10:24**
